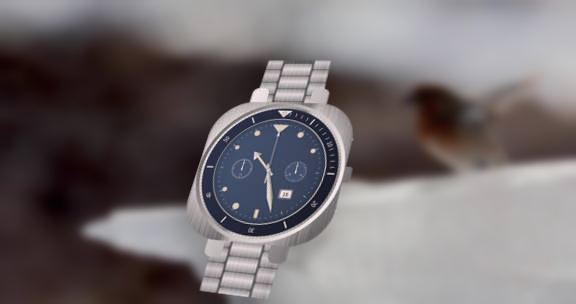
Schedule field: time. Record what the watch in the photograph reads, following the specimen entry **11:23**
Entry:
**10:27**
